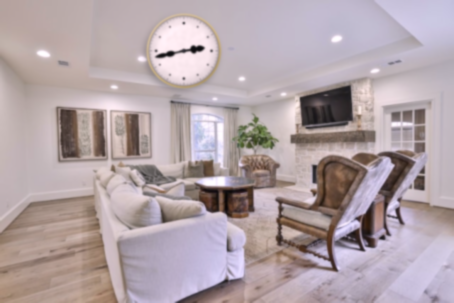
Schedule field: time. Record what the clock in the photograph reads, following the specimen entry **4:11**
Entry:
**2:43**
